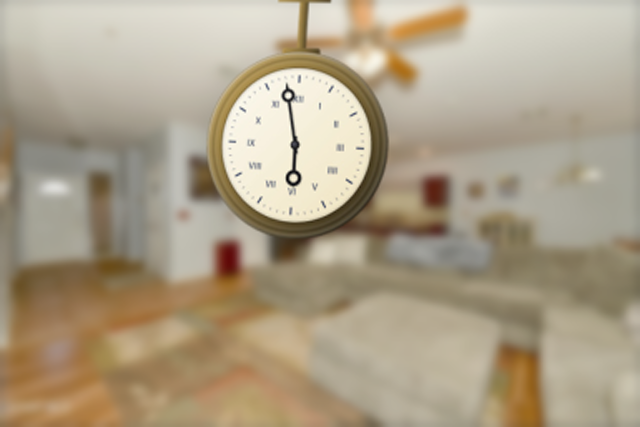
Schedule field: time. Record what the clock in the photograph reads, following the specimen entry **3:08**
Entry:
**5:58**
